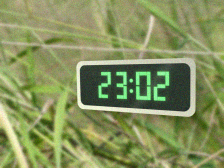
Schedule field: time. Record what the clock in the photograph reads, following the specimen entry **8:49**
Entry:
**23:02**
